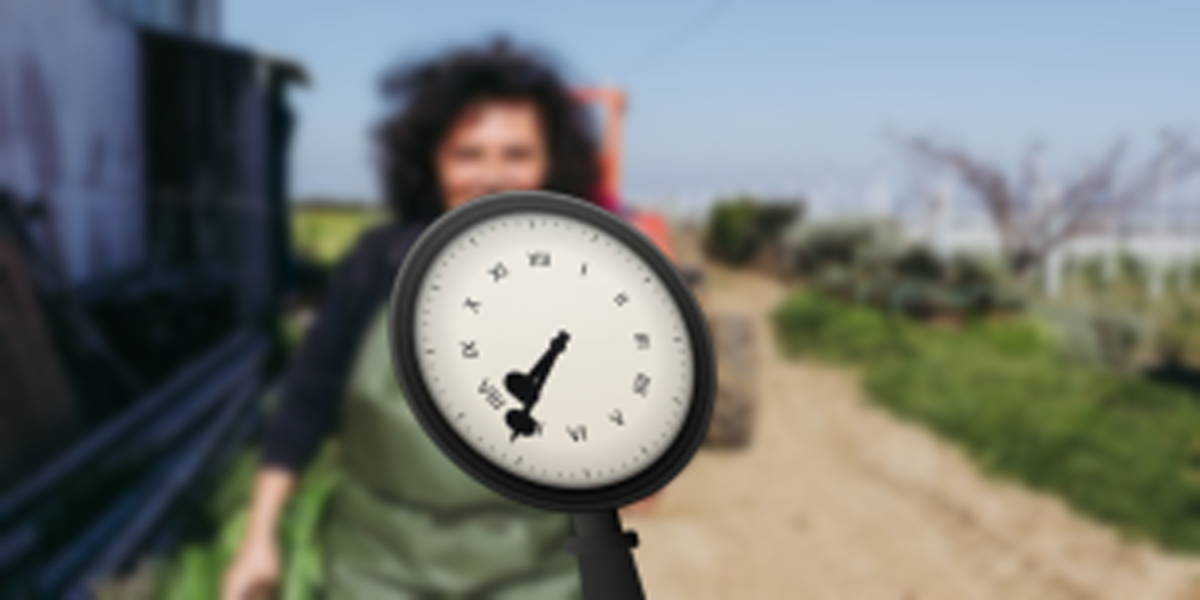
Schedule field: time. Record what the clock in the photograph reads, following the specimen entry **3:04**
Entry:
**7:36**
